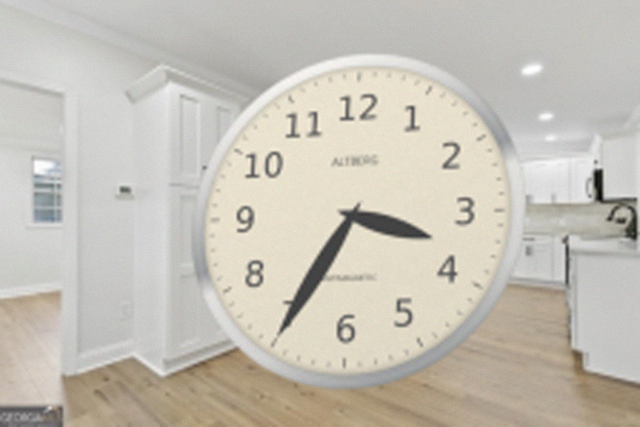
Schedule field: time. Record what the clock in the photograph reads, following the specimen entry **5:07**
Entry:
**3:35**
